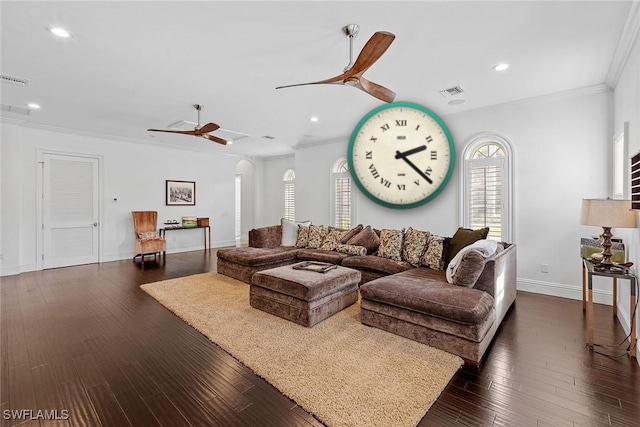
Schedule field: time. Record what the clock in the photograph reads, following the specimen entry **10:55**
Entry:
**2:22**
